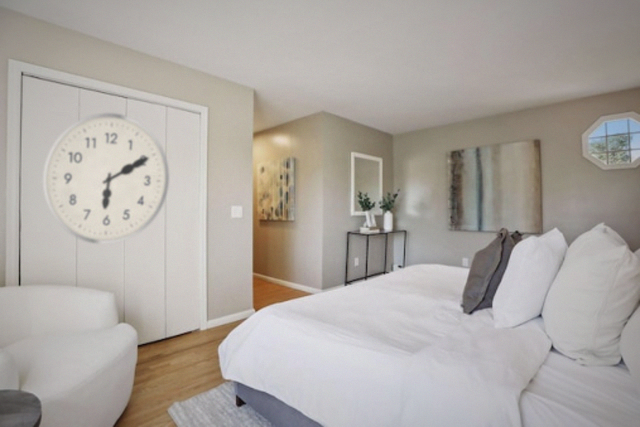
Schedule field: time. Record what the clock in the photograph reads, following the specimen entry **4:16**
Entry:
**6:10**
